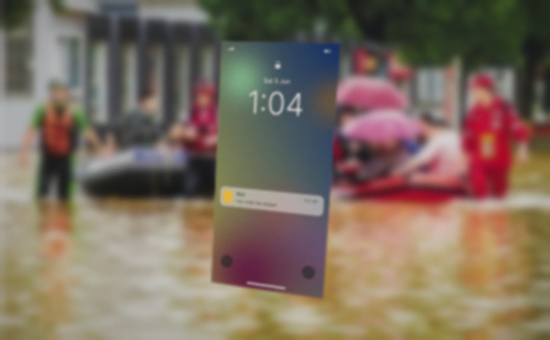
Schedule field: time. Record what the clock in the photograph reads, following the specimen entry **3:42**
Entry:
**1:04**
